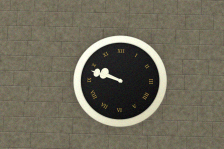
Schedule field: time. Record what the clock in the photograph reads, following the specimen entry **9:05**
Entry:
**9:48**
